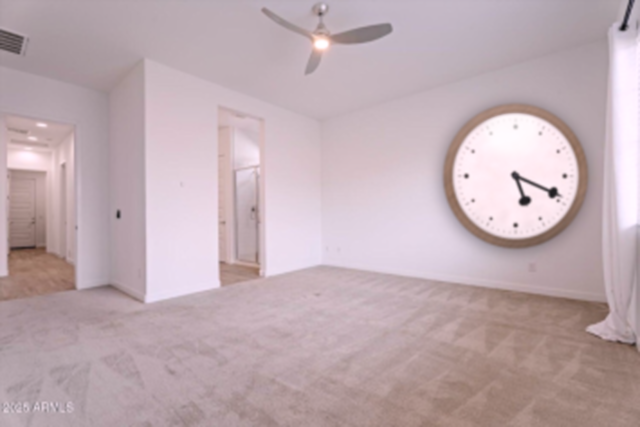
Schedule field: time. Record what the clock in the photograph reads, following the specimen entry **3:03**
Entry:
**5:19**
